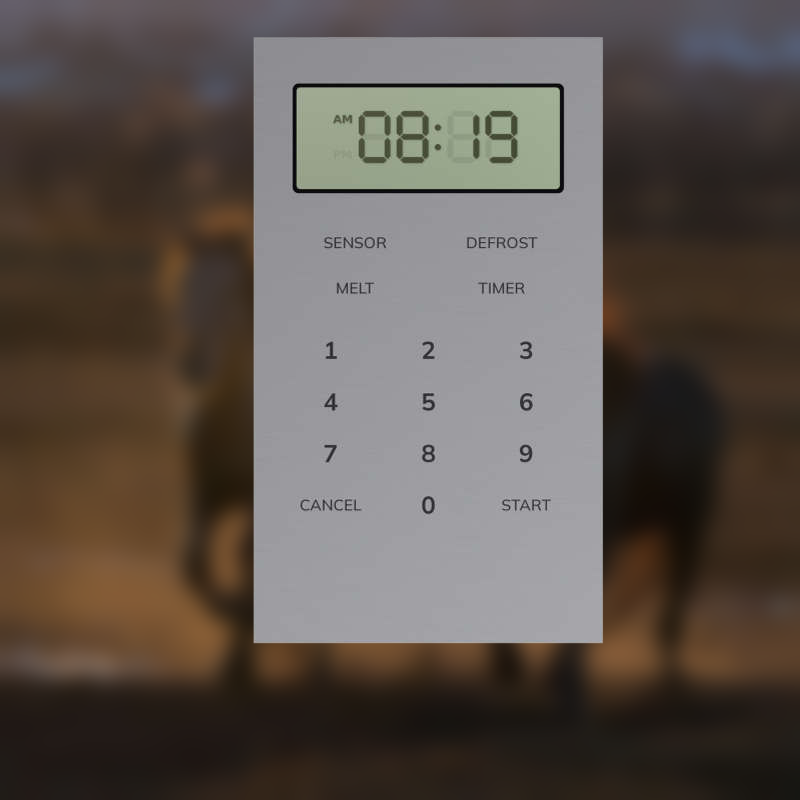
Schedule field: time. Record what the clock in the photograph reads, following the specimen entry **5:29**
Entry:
**8:19**
